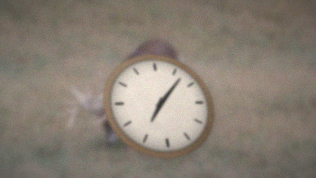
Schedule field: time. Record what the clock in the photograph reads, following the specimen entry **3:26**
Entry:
**7:07**
